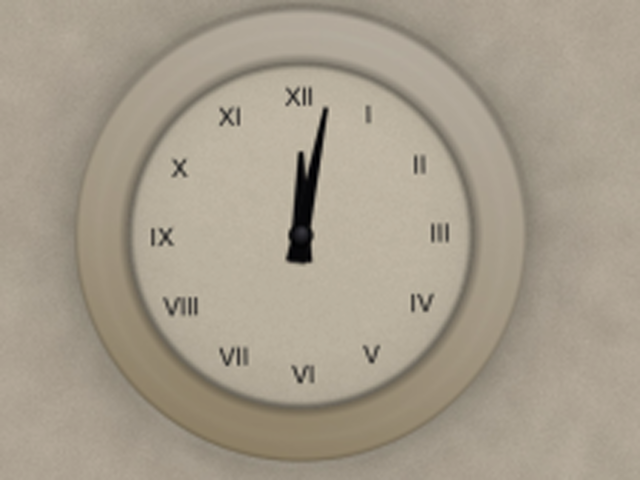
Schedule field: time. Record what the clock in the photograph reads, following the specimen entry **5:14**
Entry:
**12:02**
